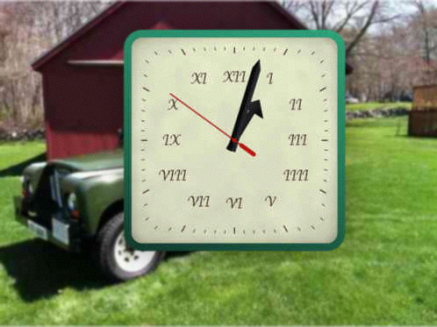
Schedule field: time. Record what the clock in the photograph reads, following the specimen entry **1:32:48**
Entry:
**1:02:51**
